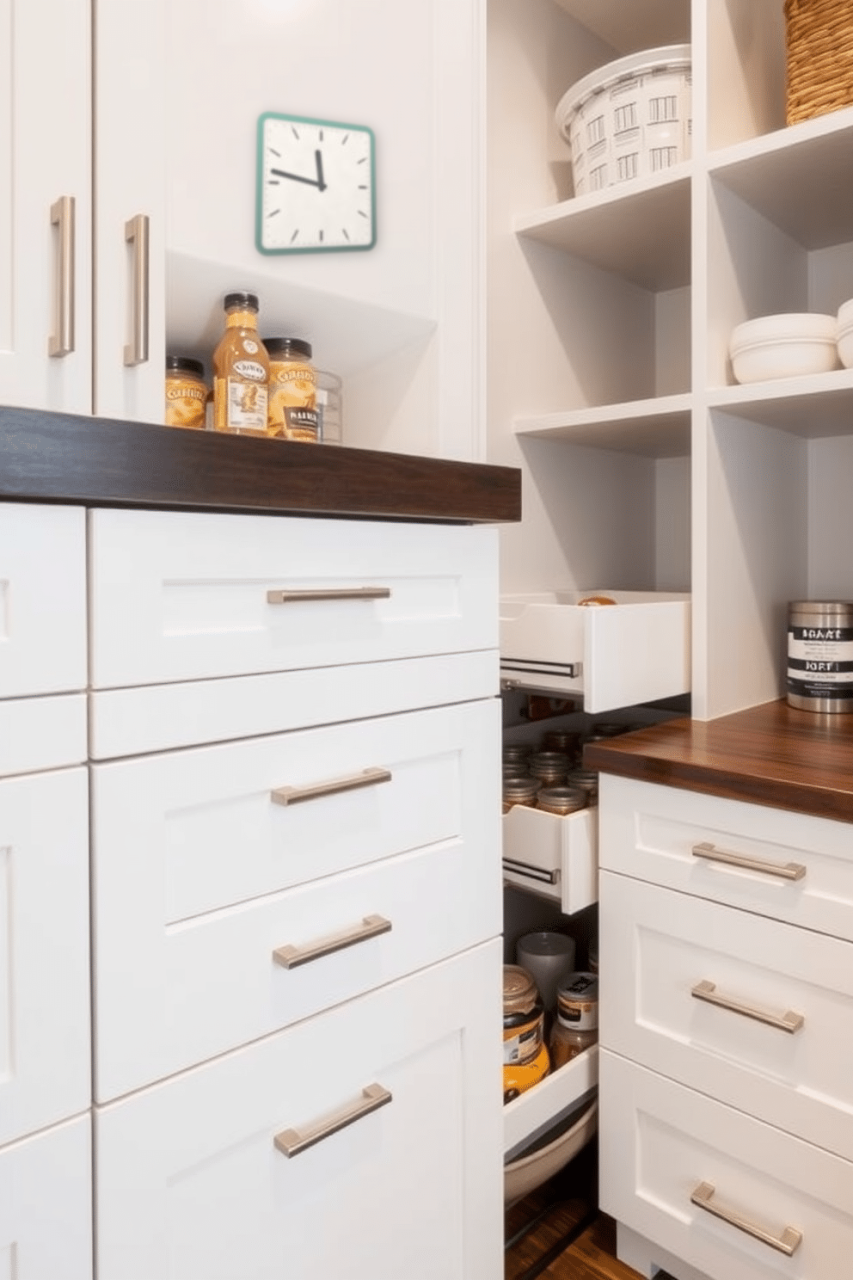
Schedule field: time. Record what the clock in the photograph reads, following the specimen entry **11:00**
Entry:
**11:47**
